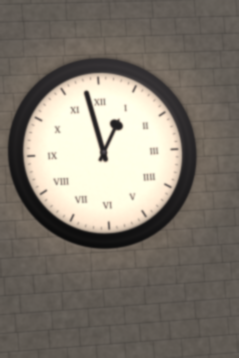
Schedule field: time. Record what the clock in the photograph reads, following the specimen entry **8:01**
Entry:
**12:58**
